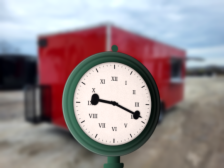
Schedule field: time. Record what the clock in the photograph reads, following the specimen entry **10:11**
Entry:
**9:19**
